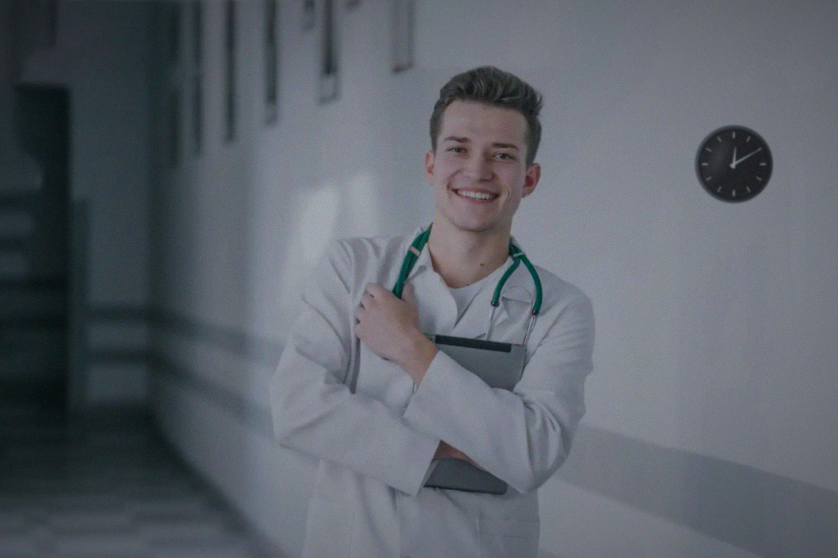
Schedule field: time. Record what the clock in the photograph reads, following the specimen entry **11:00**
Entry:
**12:10**
